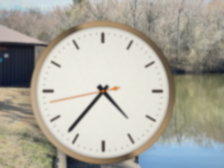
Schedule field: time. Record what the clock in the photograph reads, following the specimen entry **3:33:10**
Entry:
**4:36:43**
